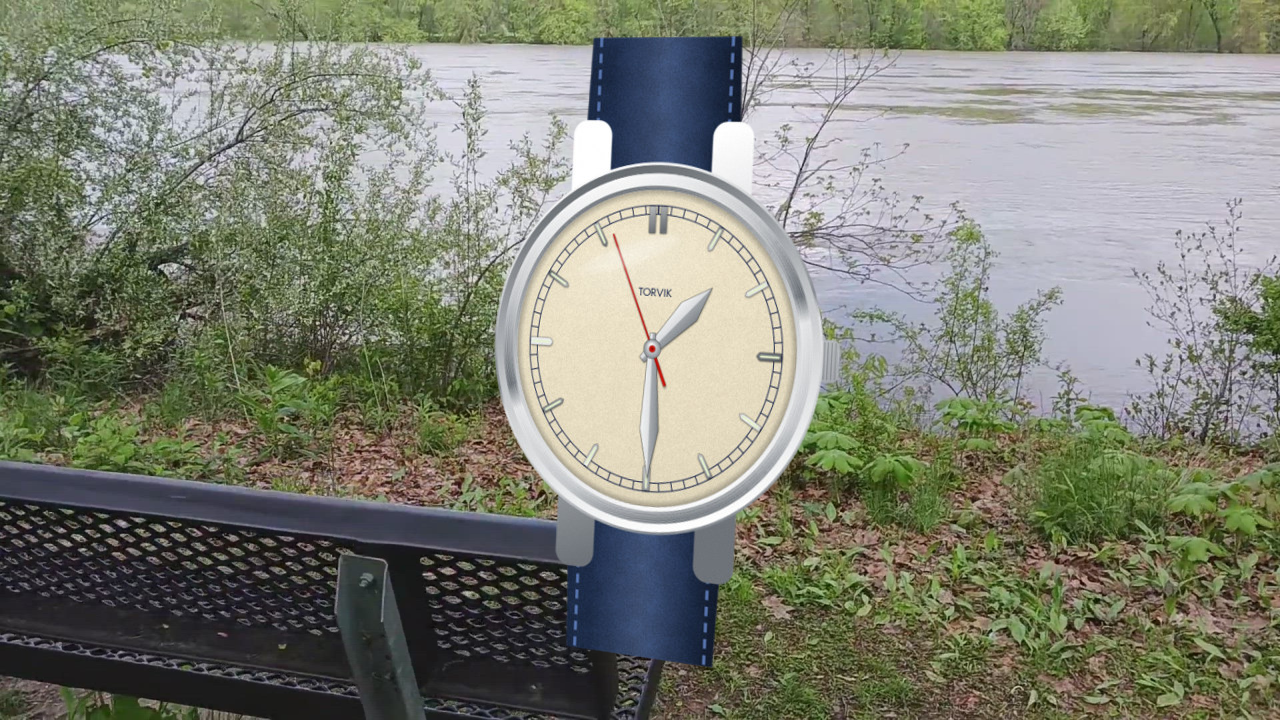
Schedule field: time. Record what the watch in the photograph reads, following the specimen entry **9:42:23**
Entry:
**1:29:56**
